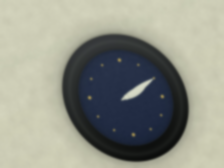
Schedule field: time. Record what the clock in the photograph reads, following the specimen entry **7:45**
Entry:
**2:10**
